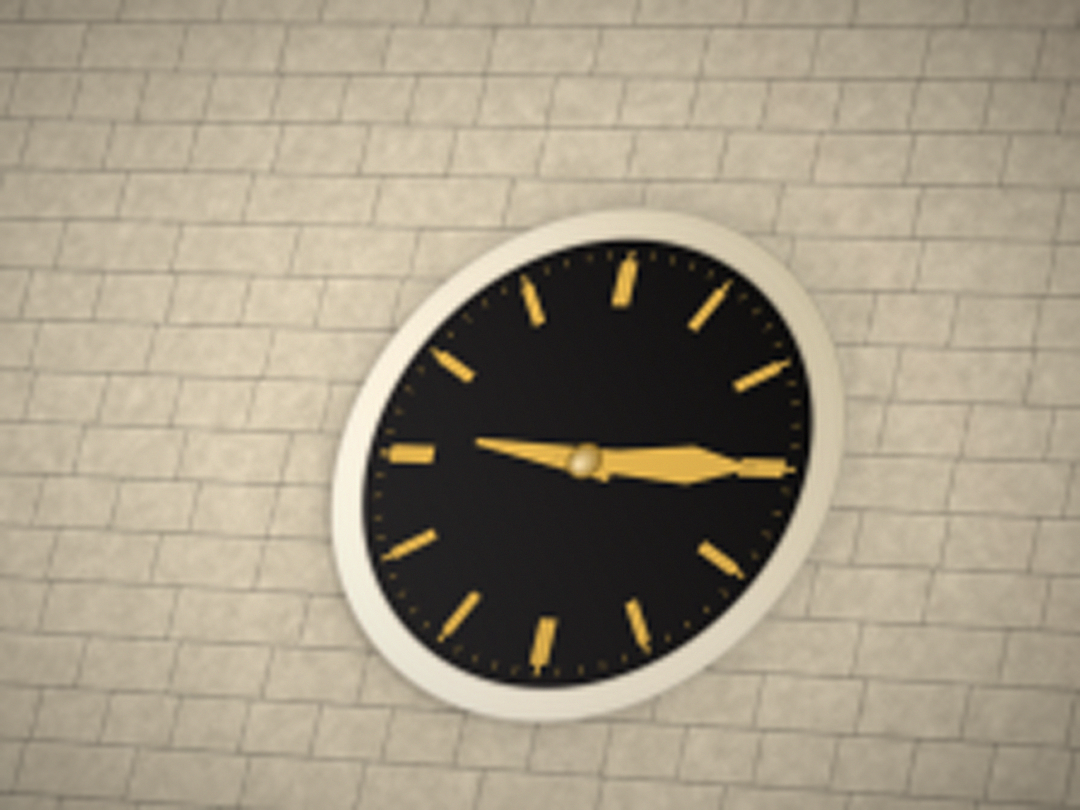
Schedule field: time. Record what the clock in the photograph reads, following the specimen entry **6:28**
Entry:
**9:15**
